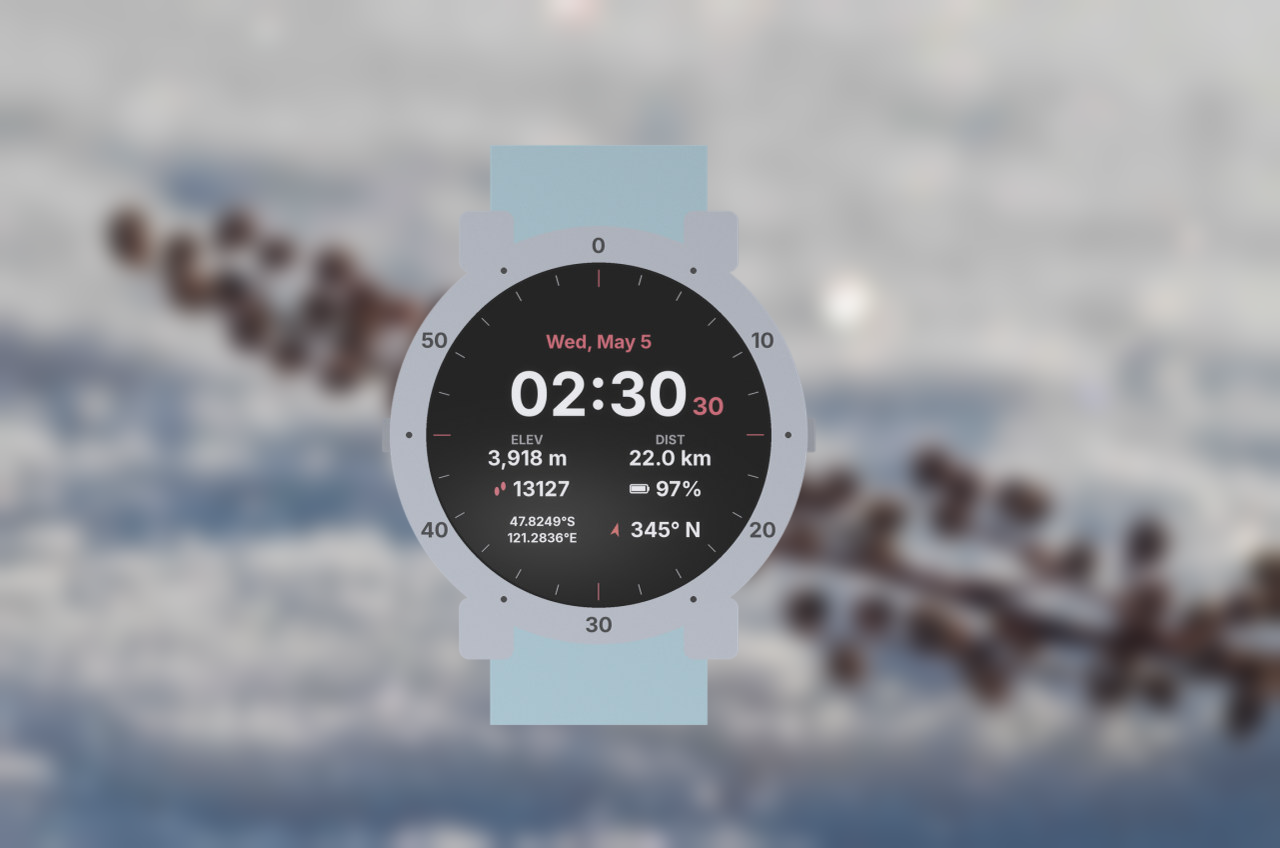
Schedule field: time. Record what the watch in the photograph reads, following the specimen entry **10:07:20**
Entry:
**2:30:30**
